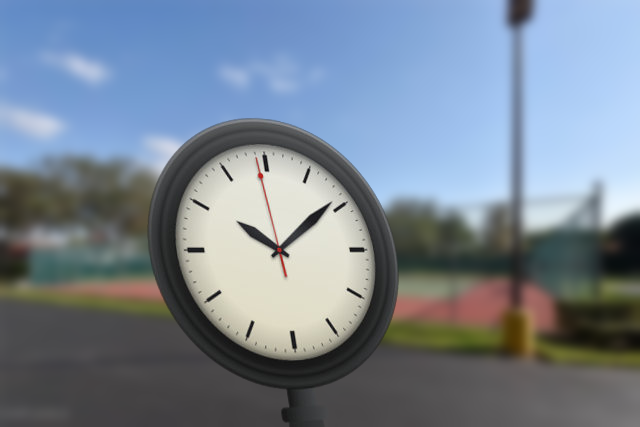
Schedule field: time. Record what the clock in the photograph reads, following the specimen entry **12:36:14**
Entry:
**10:08:59**
